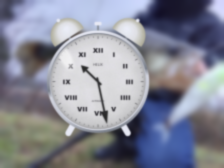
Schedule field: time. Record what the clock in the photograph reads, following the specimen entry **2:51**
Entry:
**10:28**
